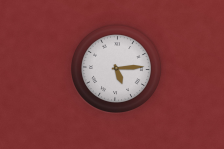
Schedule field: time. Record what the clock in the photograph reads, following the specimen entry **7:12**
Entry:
**5:14**
